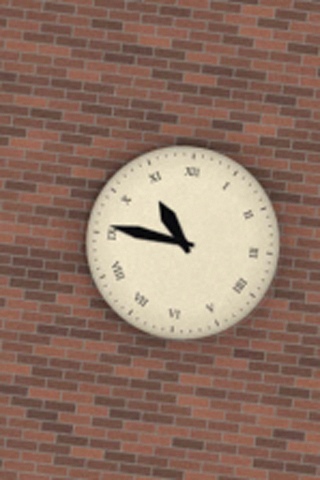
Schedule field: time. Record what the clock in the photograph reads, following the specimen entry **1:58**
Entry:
**10:46**
